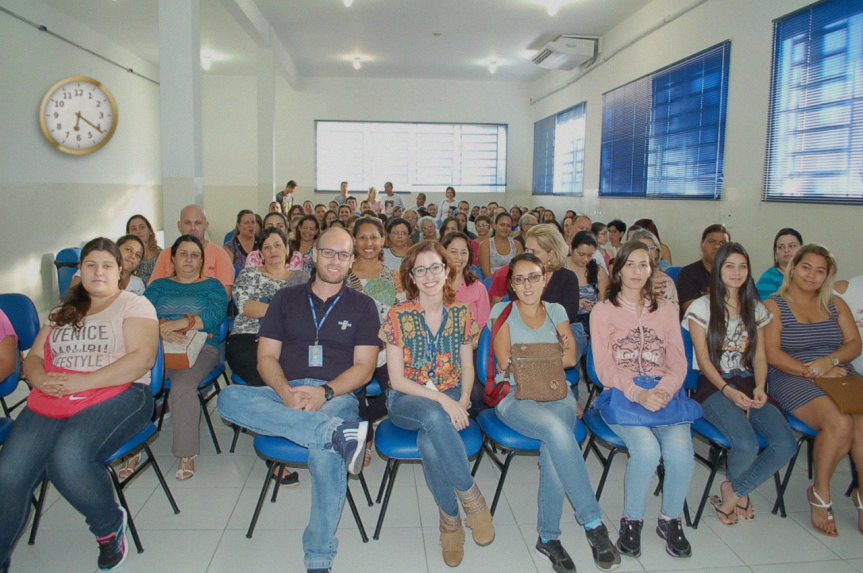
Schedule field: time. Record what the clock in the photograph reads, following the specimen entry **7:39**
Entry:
**6:21**
